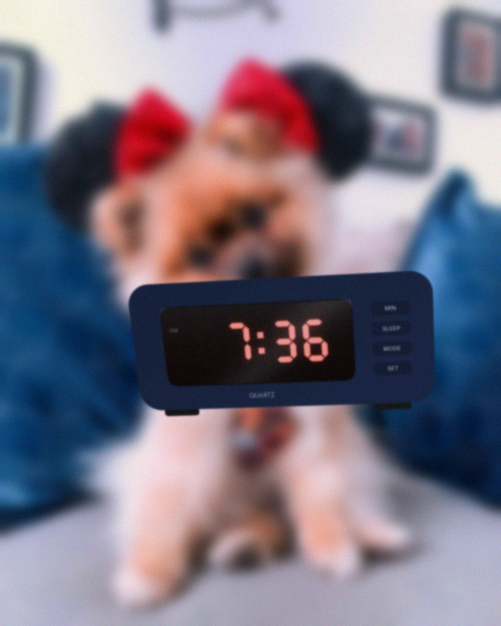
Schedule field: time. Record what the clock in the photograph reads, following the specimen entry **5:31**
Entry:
**7:36**
